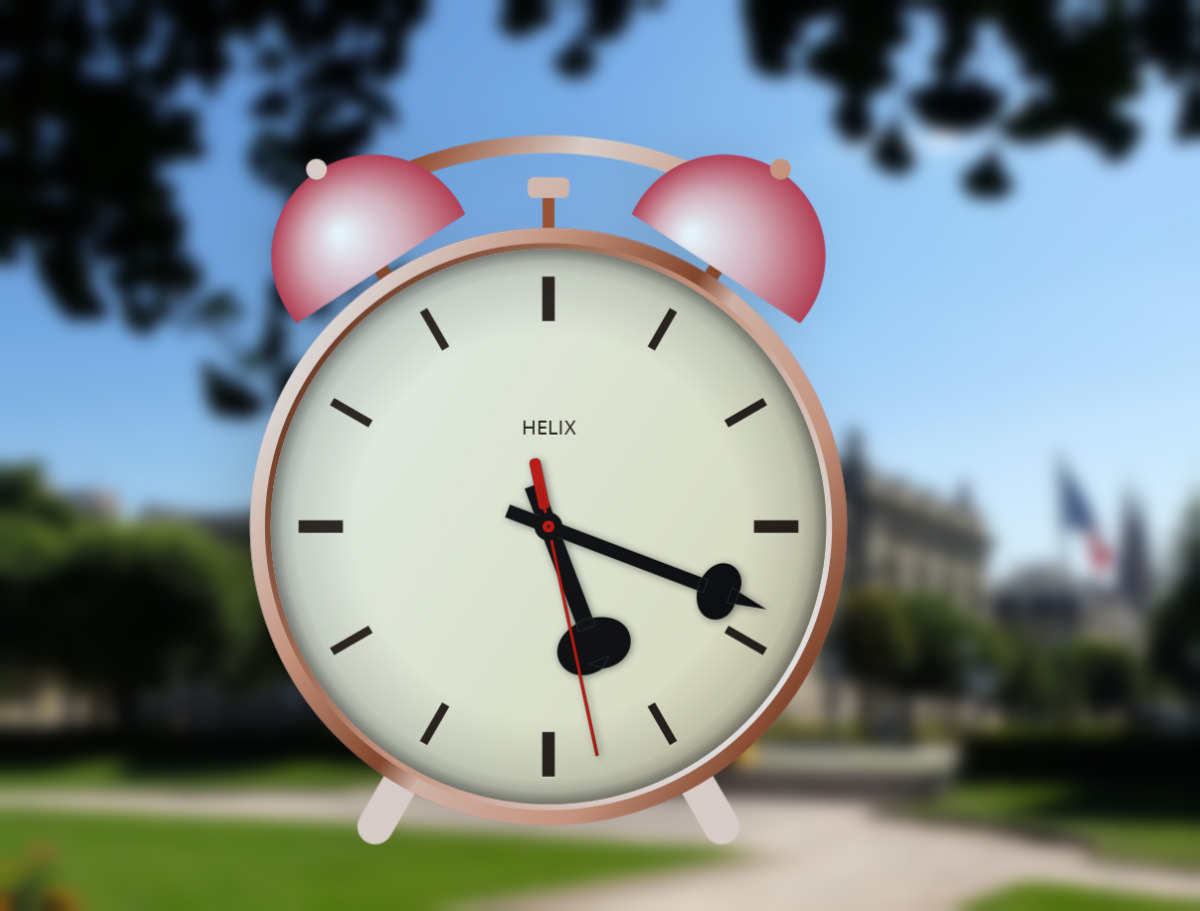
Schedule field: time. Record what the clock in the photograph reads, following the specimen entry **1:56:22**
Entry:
**5:18:28**
